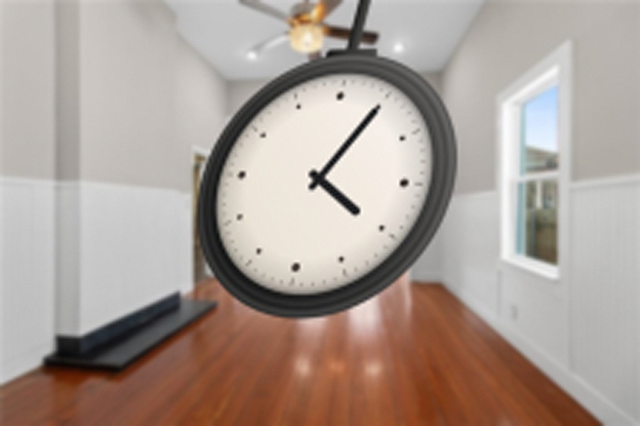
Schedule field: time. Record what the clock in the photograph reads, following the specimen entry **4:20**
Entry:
**4:05**
